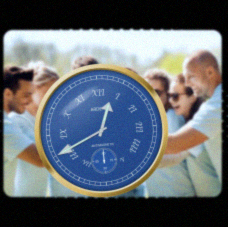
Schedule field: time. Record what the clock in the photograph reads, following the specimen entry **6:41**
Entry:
**12:41**
